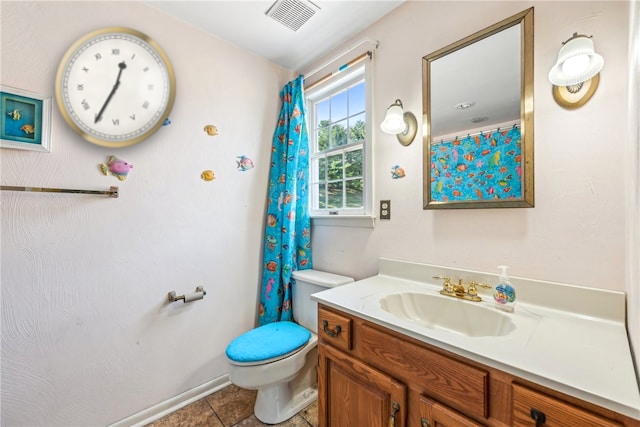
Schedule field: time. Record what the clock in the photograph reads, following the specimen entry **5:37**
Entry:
**12:35**
